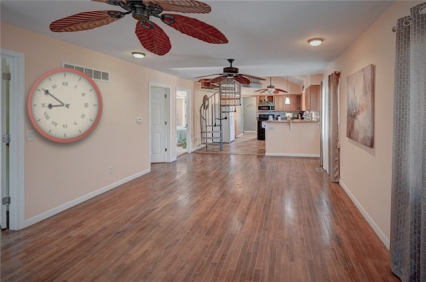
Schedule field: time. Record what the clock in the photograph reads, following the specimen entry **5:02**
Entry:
**8:51**
